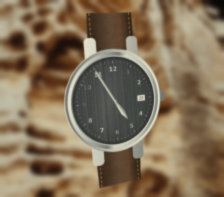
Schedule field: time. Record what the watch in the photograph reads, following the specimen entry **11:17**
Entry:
**4:55**
